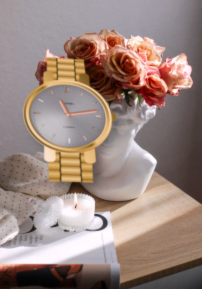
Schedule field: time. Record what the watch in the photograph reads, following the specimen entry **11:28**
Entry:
**11:13**
